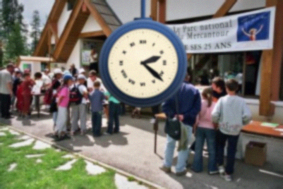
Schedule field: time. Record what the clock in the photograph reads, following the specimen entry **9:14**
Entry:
**2:22**
